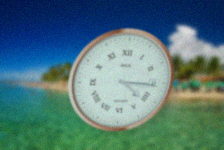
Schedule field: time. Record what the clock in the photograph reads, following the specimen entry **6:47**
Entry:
**4:16**
